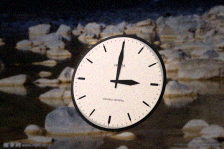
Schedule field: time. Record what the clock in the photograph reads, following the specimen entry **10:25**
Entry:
**3:00**
